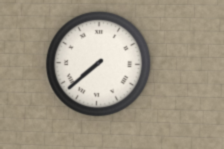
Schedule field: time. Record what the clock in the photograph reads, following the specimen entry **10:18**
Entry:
**7:38**
